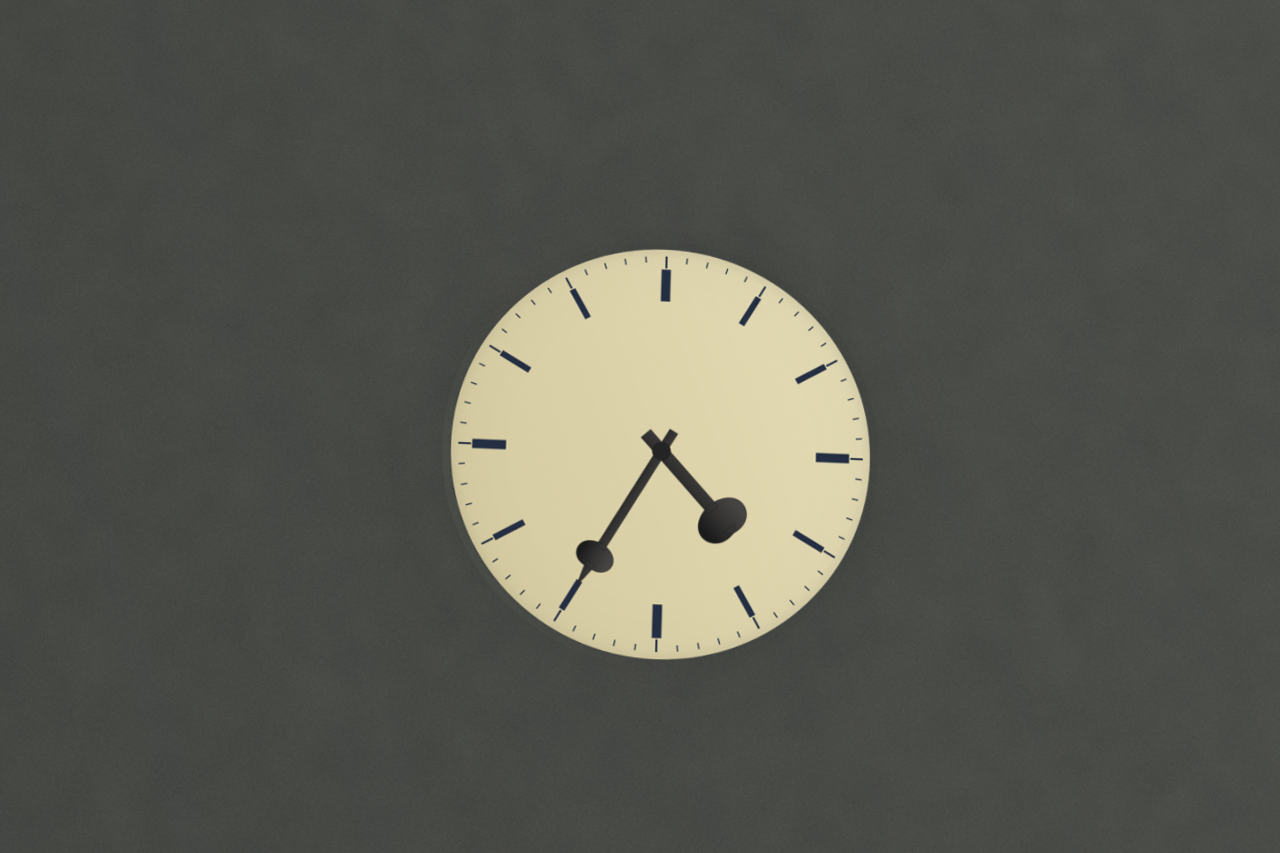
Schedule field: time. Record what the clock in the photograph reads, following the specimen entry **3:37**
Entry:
**4:35**
